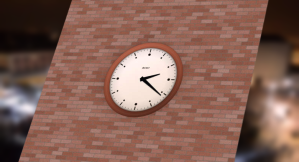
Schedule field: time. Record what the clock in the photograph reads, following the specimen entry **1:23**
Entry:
**2:21**
